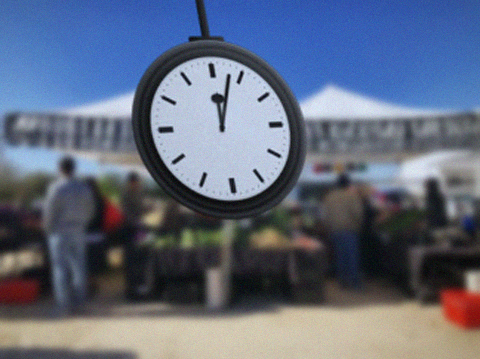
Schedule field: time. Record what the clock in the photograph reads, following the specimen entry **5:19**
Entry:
**12:03**
